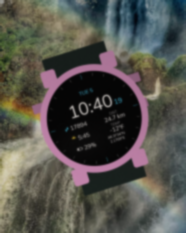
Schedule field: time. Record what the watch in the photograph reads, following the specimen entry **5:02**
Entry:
**10:40**
